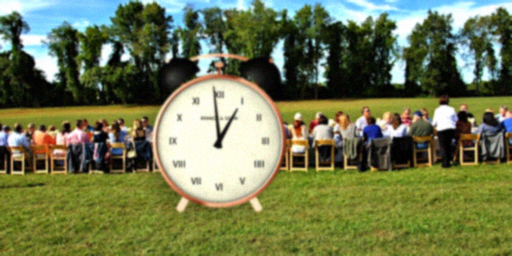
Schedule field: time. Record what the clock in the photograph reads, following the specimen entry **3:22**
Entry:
**12:59**
